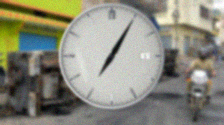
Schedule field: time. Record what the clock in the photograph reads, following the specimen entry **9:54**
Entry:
**7:05**
